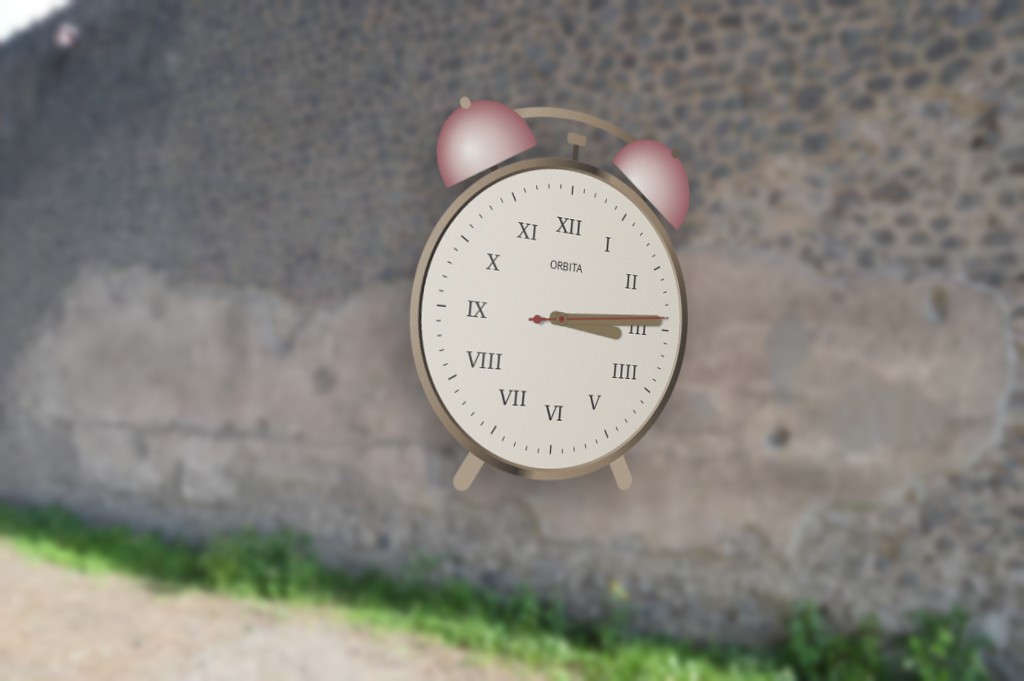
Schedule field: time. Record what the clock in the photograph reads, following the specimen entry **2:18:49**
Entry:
**3:14:14**
